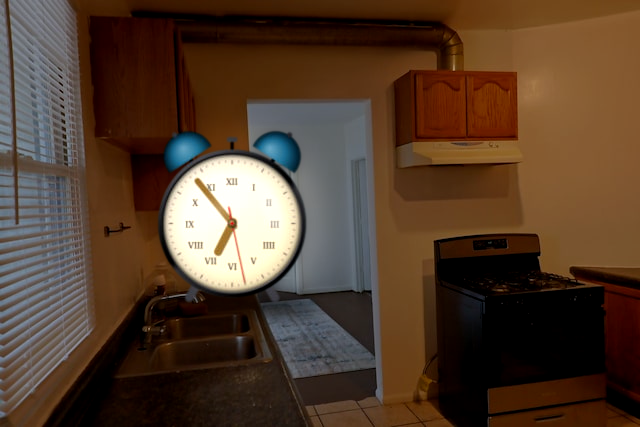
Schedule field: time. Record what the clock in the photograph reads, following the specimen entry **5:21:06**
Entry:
**6:53:28**
